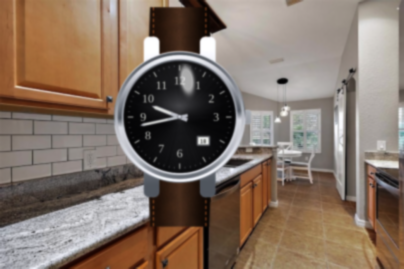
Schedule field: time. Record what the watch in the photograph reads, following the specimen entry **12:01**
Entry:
**9:43**
